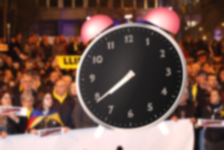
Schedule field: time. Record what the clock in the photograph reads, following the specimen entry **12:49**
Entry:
**7:39**
